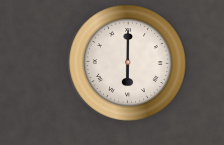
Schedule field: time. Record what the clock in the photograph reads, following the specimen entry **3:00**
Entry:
**6:00**
